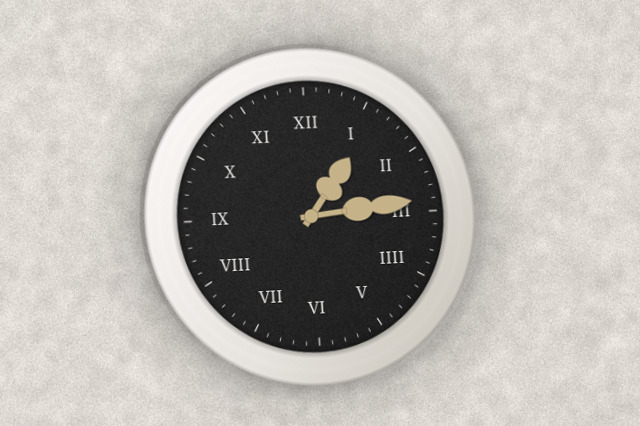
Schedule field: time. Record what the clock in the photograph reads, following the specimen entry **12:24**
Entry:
**1:14**
